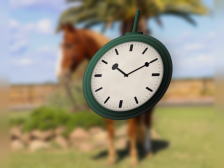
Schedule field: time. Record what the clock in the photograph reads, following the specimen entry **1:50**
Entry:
**10:10**
